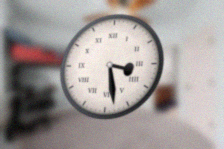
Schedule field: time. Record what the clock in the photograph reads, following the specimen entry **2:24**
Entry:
**3:28**
